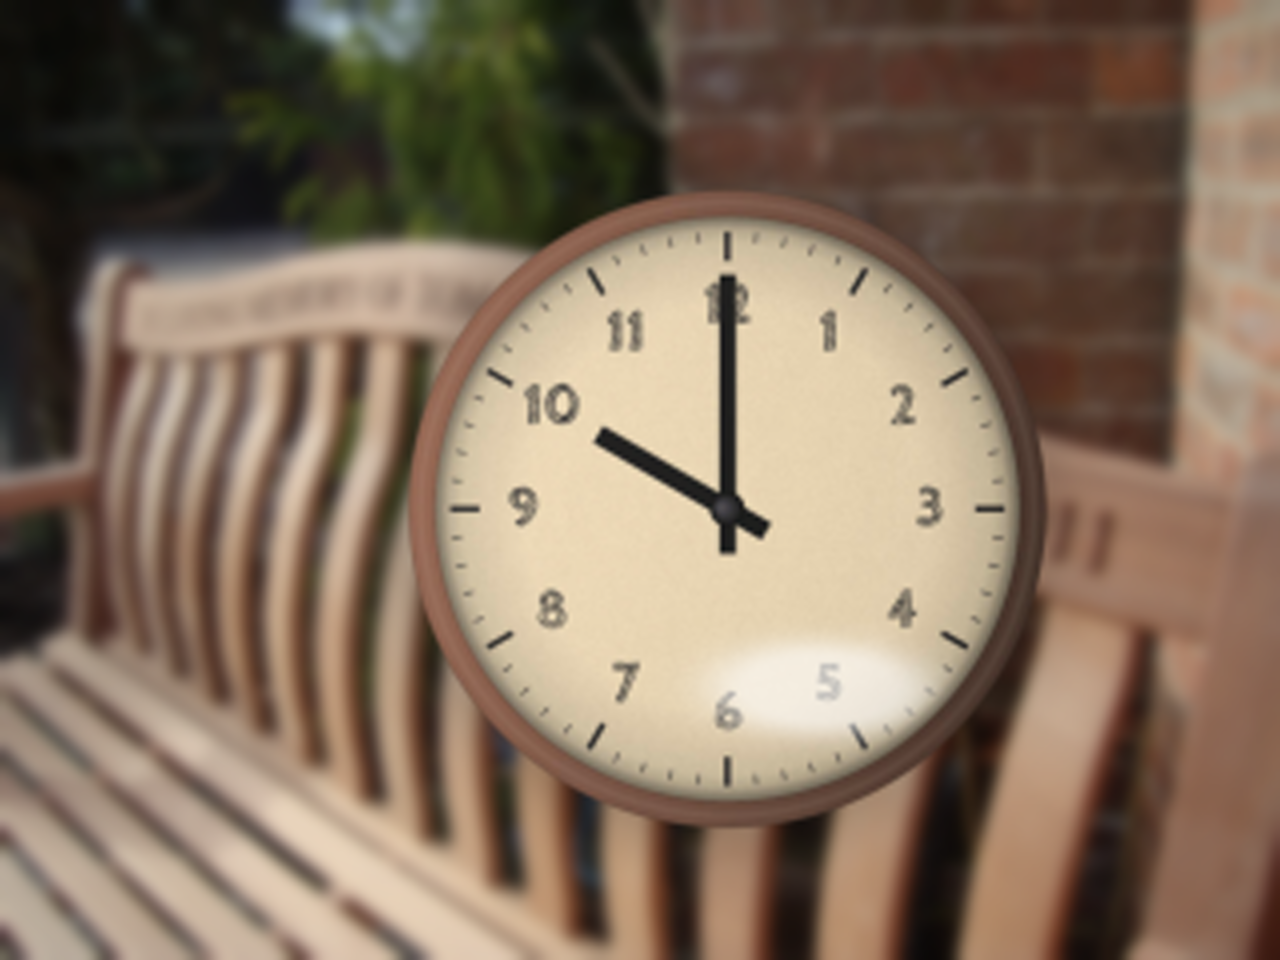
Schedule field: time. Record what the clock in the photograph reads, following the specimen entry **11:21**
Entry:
**10:00**
